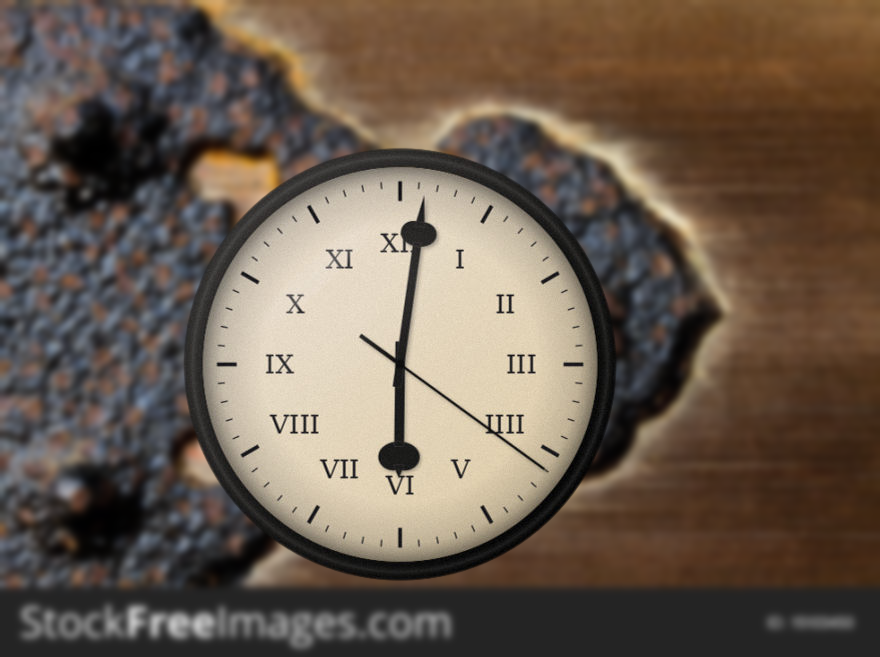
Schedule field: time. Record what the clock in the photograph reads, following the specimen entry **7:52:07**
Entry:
**6:01:21**
